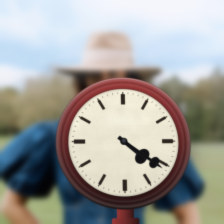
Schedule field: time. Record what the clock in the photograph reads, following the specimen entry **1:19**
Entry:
**4:21**
